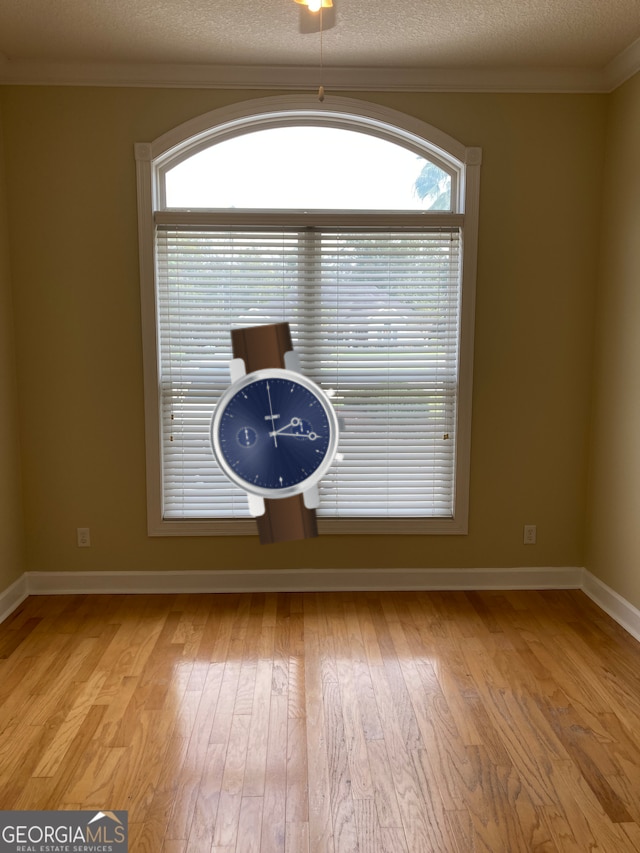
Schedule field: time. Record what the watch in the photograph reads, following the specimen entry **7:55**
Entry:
**2:17**
